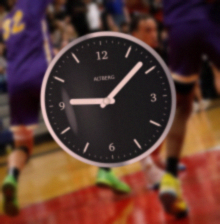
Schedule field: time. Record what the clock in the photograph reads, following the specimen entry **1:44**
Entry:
**9:08**
